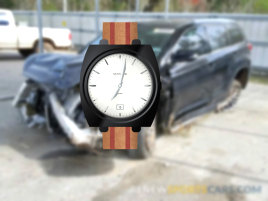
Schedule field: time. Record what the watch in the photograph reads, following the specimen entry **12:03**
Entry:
**7:02**
